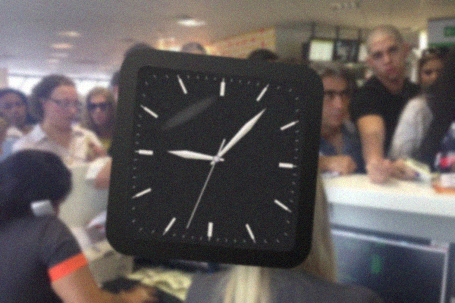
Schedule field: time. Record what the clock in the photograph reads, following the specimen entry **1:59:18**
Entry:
**9:06:33**
